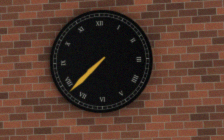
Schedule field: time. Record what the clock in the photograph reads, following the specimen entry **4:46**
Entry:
**7:38**
